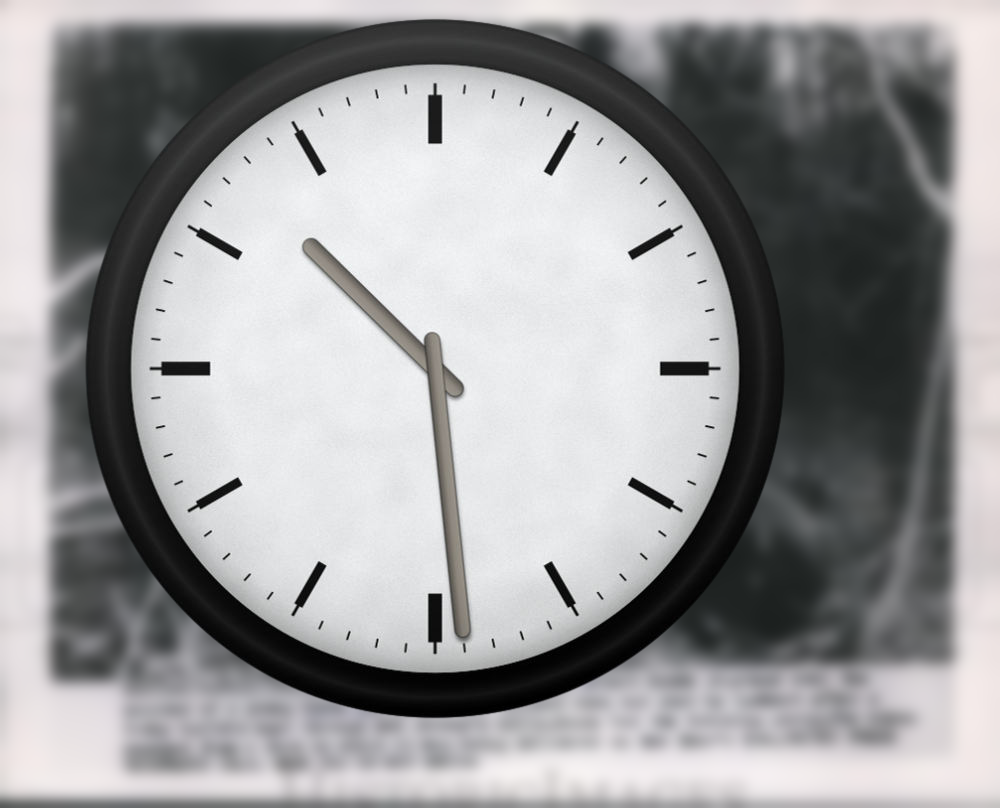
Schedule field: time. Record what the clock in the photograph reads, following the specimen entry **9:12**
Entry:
**10:29**
